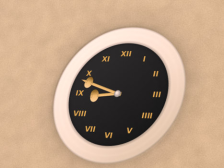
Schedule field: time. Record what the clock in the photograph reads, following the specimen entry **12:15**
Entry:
**8:48**
